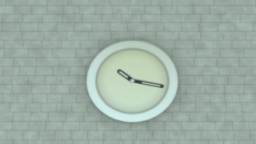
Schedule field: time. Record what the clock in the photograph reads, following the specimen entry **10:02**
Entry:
**10:17**
